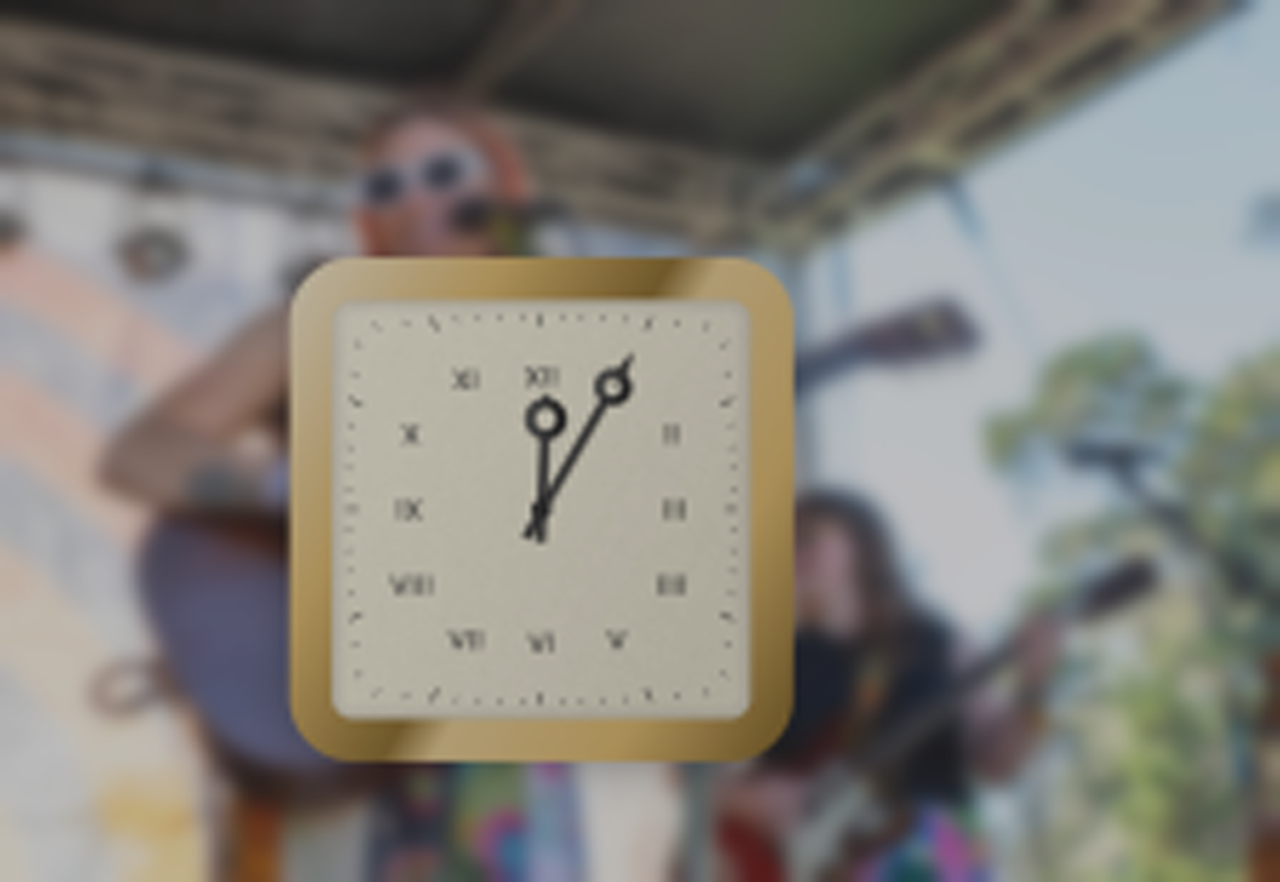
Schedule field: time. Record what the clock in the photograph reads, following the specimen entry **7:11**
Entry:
**12:05**
